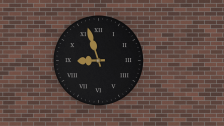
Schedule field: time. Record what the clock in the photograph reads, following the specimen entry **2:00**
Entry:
**8:57**
